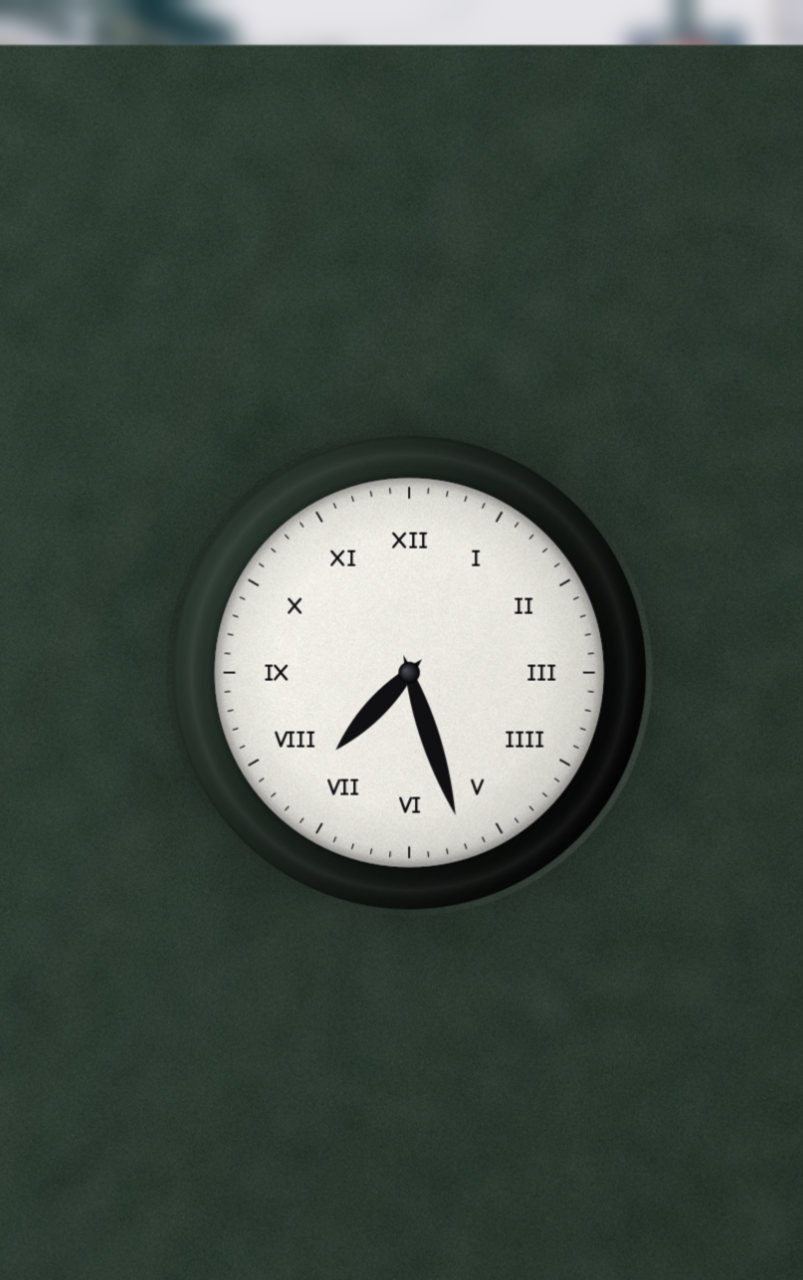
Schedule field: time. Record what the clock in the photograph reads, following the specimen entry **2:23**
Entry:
**7:27**
